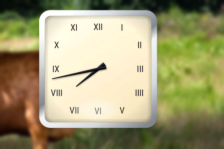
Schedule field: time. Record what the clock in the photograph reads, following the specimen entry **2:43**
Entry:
**7:43**
